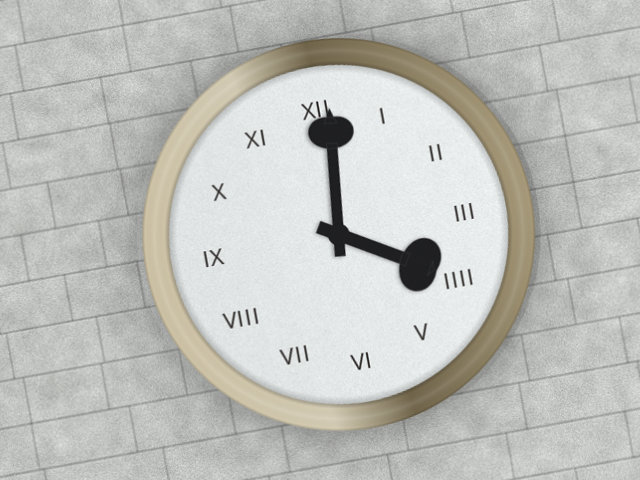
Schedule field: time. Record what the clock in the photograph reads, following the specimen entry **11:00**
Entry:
**4:01**
